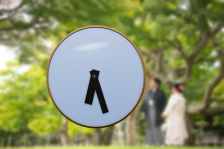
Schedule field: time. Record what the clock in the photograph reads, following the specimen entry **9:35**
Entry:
**6:27**
